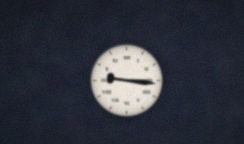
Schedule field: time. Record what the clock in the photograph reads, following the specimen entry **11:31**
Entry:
**9:16**
